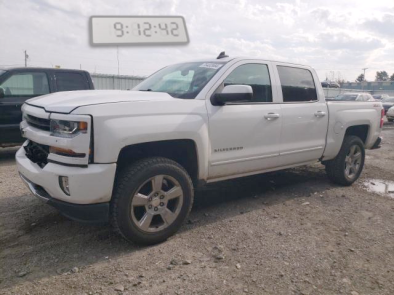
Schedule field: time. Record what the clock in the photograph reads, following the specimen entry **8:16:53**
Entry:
**9:12:42**
